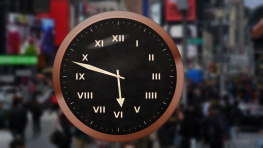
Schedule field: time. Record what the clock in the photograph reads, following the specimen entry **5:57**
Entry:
**5:48**
